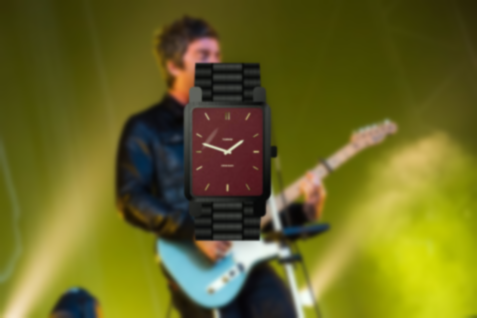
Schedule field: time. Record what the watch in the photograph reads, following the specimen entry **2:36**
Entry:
**1:48**
